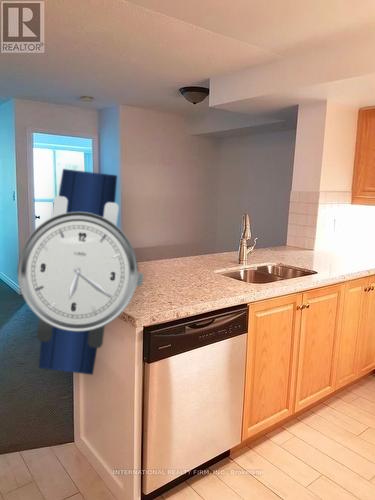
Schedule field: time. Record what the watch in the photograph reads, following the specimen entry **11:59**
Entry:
**6:20**
